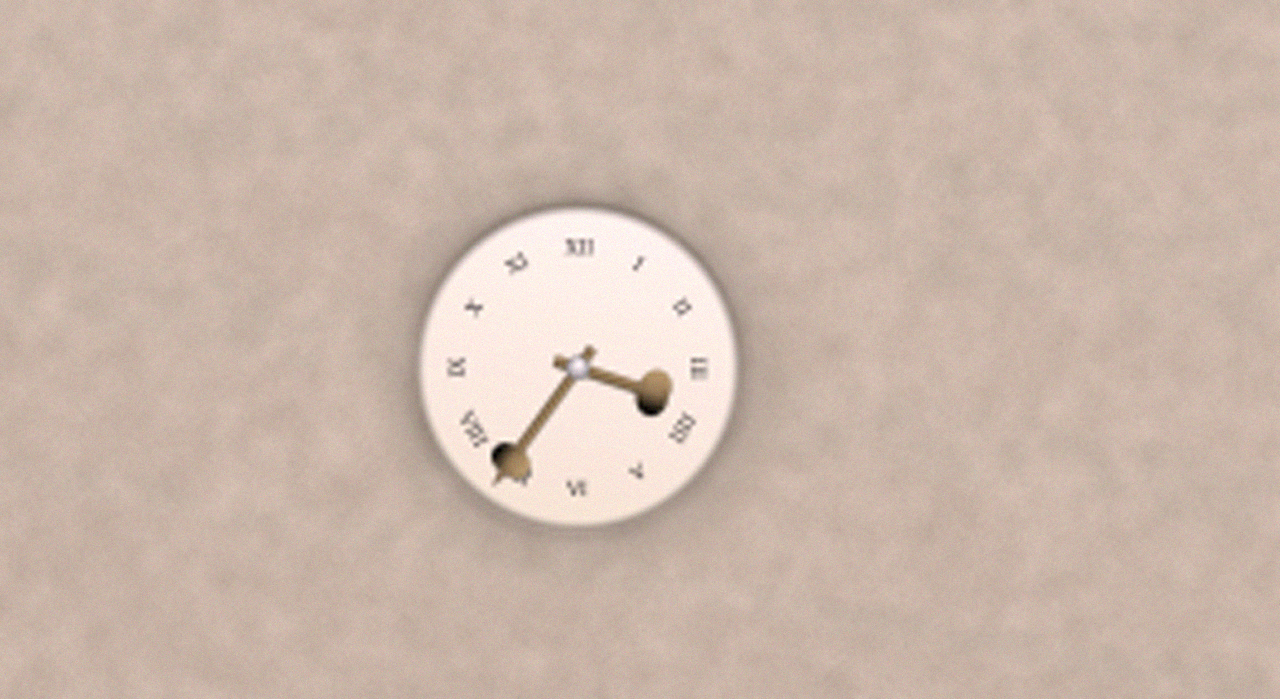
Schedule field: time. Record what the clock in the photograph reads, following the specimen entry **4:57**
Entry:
**3:36**
